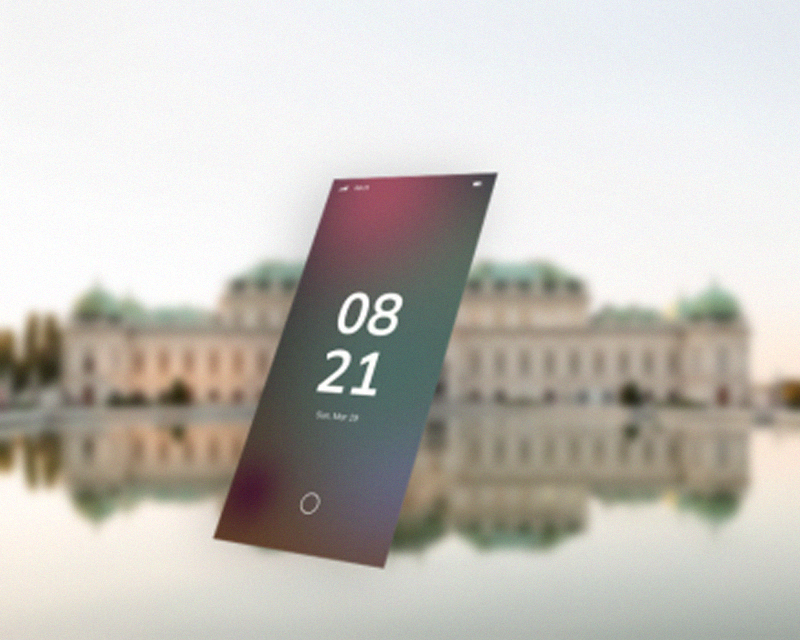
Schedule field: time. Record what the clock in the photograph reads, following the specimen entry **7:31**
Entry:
**8:21**
